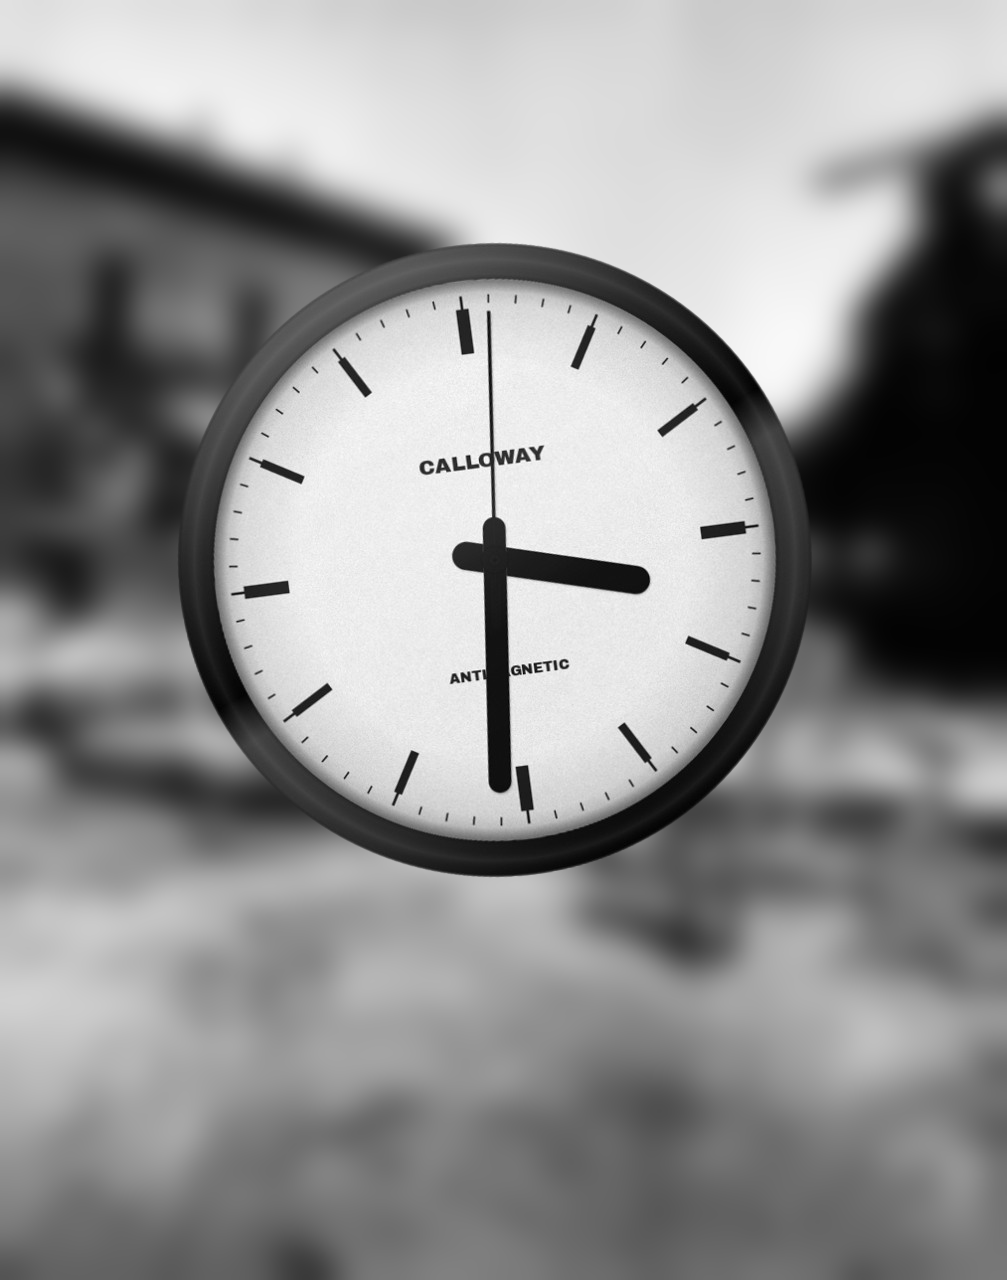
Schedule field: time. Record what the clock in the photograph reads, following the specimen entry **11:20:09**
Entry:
**3:31:01**
